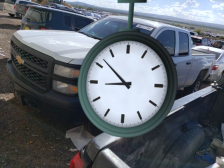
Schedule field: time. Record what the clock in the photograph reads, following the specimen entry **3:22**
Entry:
**8:52**
